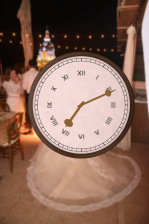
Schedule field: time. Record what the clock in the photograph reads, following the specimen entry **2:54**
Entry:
**7:11**
